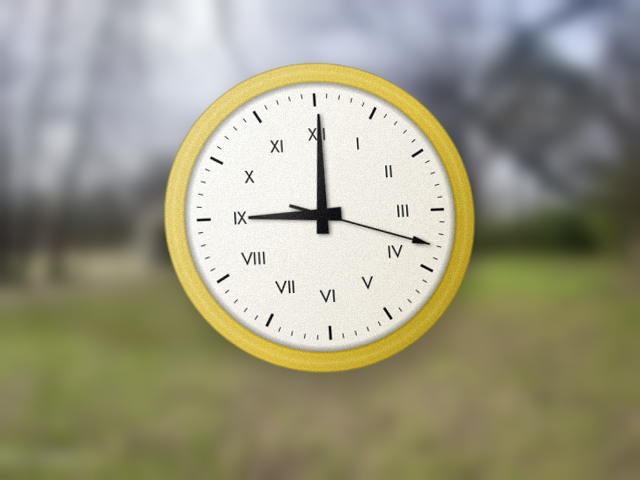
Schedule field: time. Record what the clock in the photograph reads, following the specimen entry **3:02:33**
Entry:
**9:00:18**
